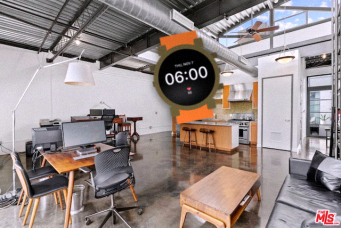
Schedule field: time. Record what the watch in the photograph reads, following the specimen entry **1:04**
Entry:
**6:00**
